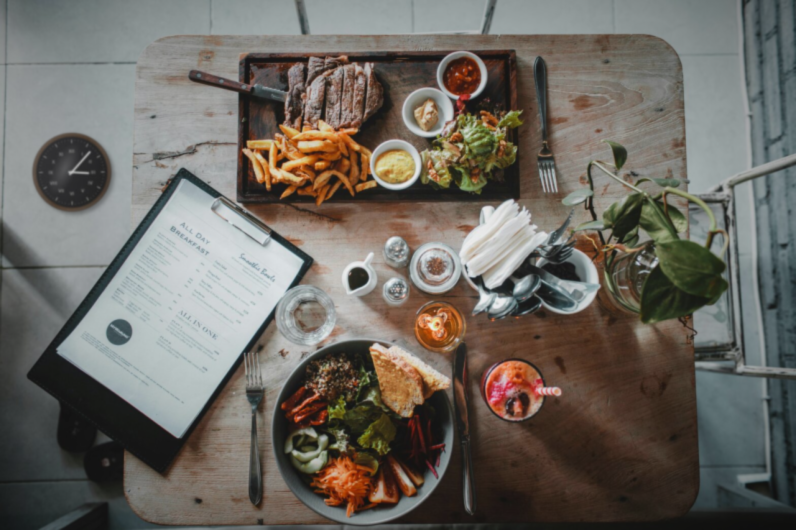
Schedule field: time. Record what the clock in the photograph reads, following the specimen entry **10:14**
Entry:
**3:07**
